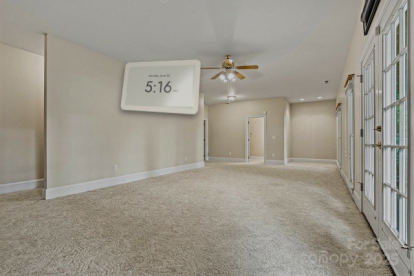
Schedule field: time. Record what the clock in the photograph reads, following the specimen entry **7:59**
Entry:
**5:16**
